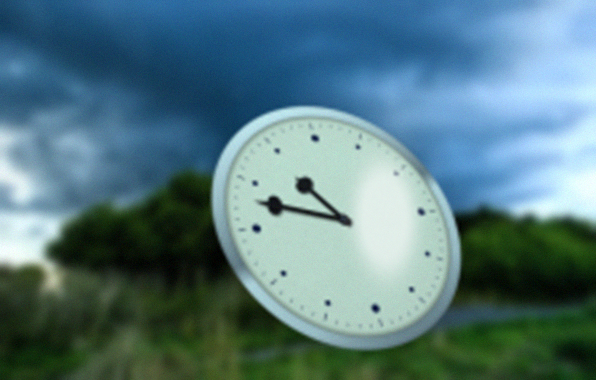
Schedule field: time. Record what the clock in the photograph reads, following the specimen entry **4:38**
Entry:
**10:48**
